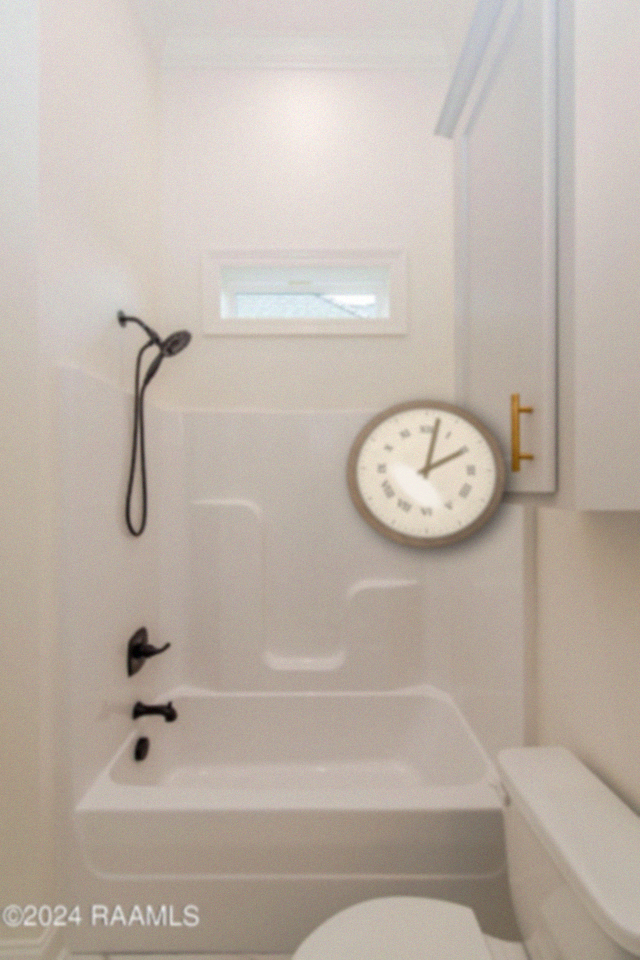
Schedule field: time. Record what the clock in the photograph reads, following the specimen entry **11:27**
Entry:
**2:02**
